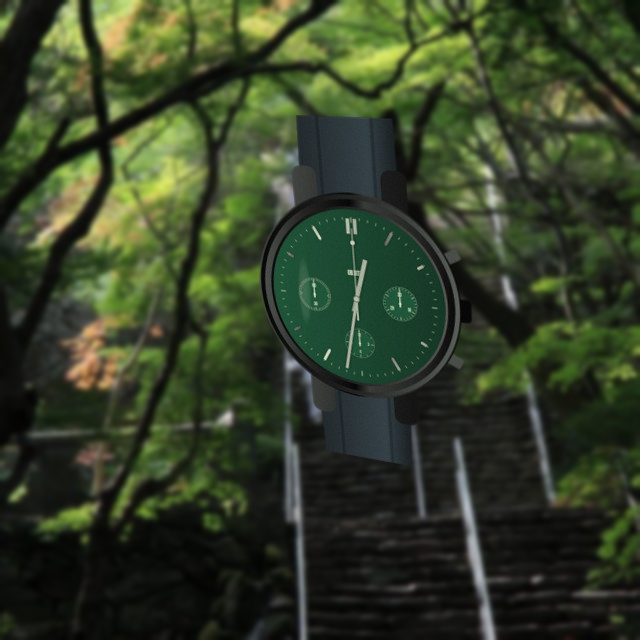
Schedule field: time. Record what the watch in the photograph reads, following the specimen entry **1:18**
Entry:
**12:32**
